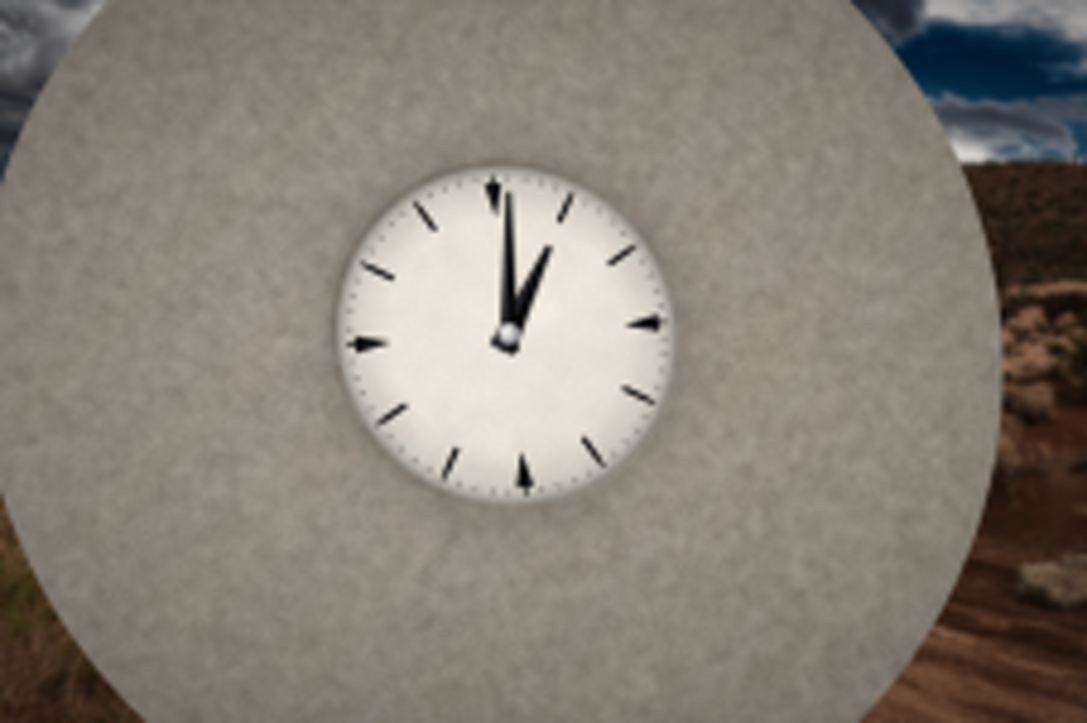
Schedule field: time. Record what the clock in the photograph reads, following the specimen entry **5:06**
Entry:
**1:01**
